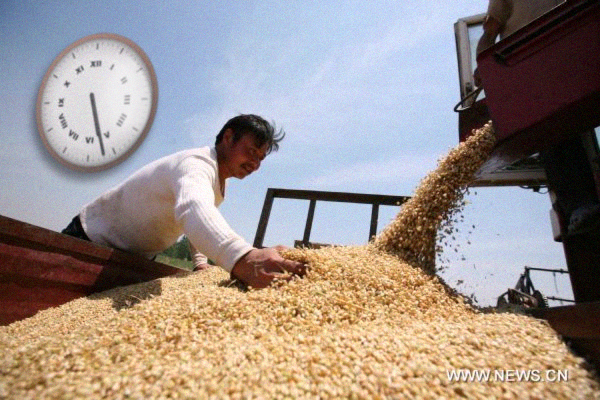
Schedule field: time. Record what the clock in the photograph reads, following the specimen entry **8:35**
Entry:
**5:27**
